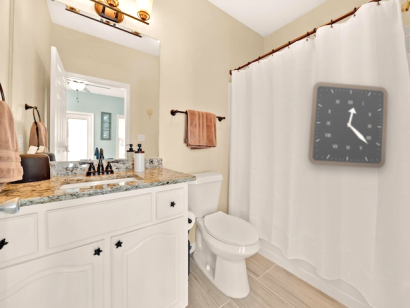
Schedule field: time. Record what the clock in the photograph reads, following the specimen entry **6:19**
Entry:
**12:22**
